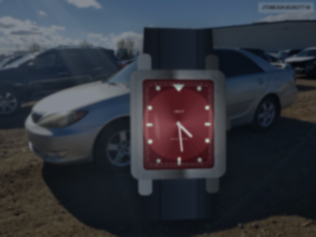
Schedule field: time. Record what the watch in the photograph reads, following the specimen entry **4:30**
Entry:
**4:29**
